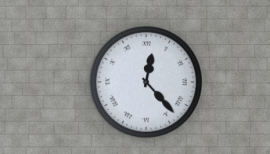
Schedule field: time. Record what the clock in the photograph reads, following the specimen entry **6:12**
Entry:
**12:23**
